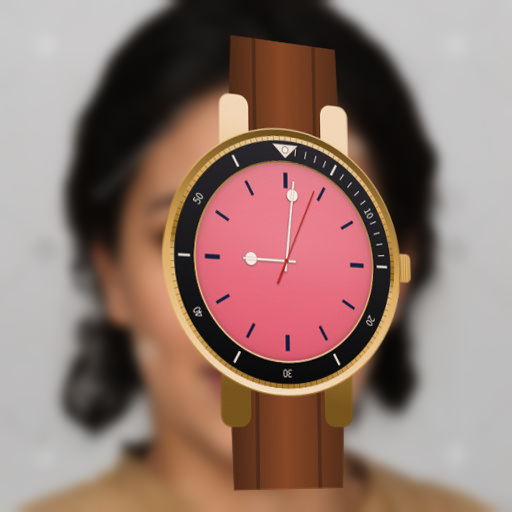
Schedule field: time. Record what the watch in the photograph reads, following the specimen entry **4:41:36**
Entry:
**9:01:04**
